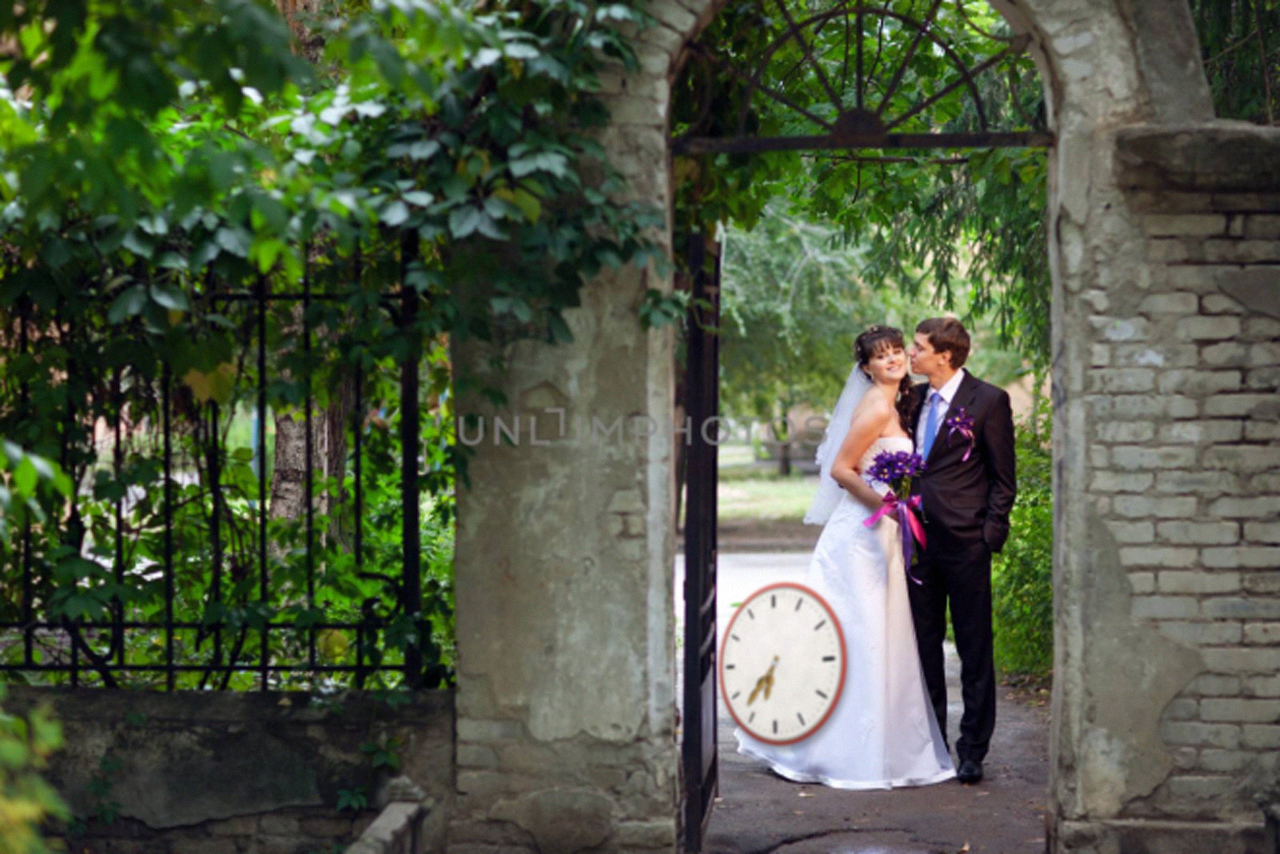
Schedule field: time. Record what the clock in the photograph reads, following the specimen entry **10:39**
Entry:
**6:37**
